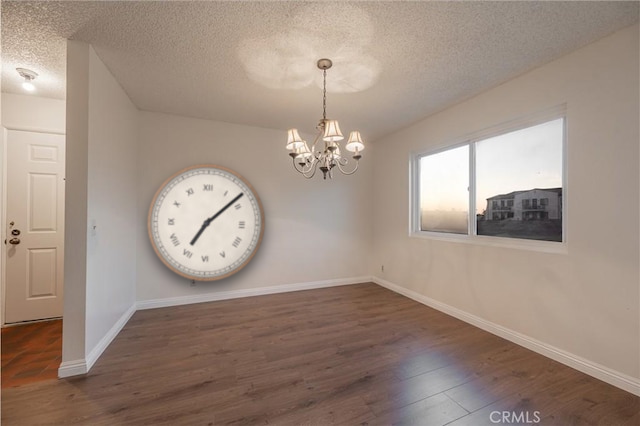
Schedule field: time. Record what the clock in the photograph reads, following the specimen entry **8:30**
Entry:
**7:08**
